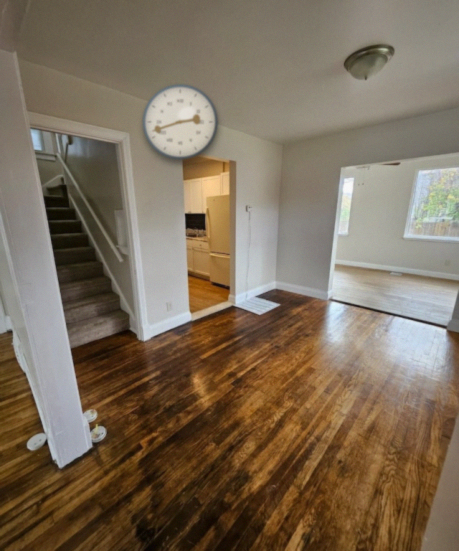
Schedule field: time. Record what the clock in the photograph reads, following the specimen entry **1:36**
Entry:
**2:42**
